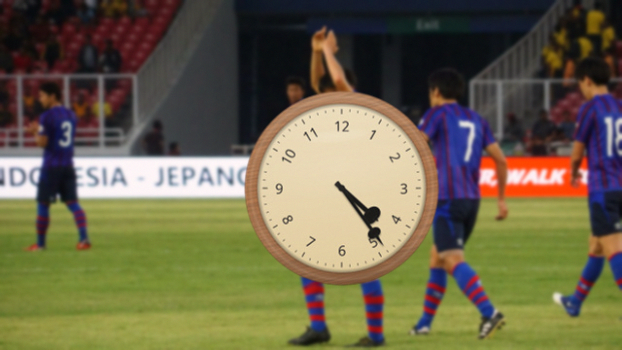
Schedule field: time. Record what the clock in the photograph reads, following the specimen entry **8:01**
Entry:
**4:24**
